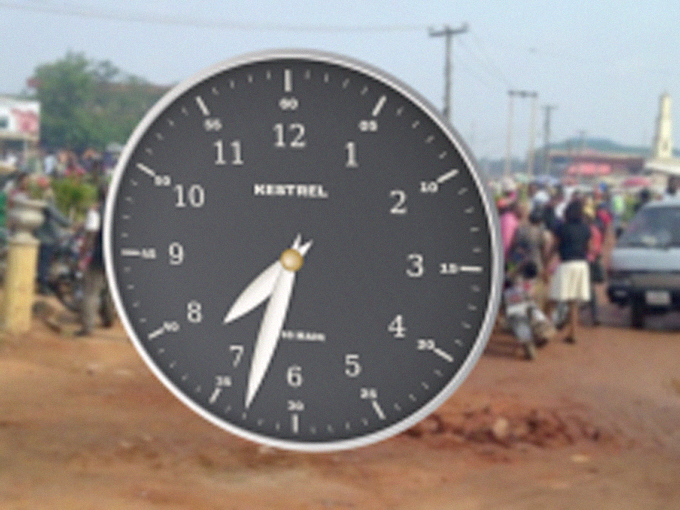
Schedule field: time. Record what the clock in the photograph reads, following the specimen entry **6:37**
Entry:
**7:33**
